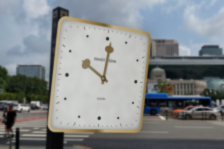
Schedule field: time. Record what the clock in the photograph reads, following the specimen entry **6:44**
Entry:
**10:01**
